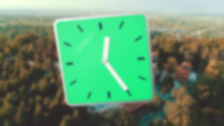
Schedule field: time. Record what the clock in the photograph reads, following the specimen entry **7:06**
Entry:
**12:25**
